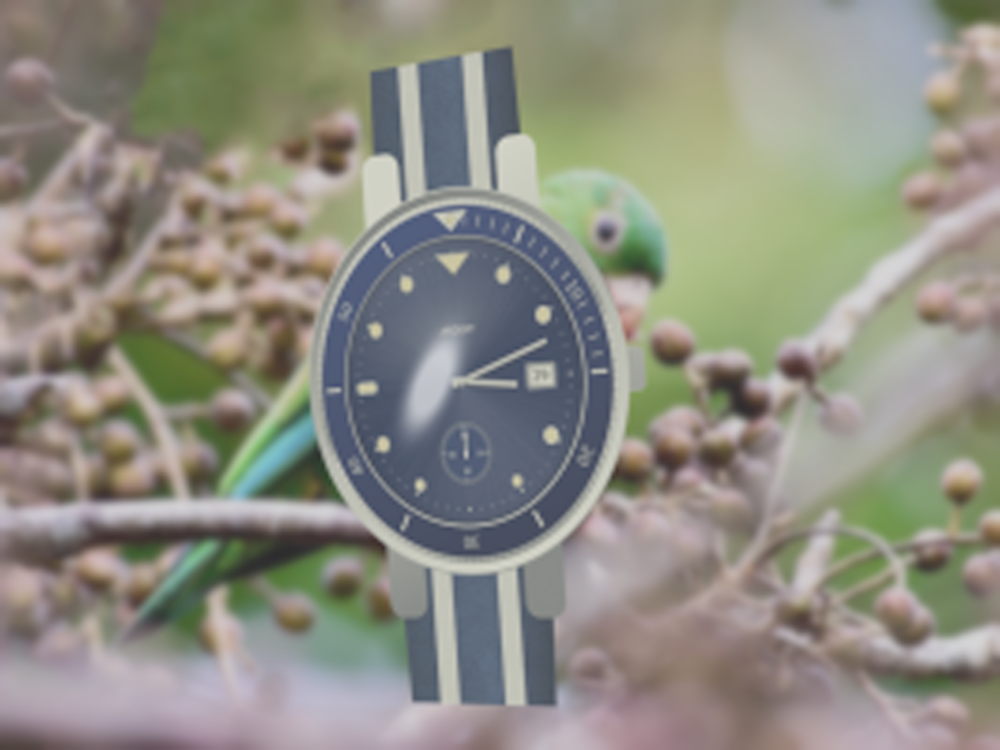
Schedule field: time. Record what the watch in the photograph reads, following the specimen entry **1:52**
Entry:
**3:12**
